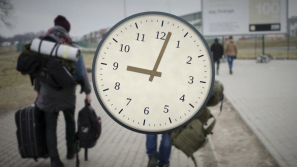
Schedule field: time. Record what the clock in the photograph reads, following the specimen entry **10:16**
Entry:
**9:02**
